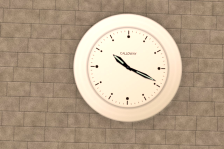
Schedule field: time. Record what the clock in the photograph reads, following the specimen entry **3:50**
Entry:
**10:19**
